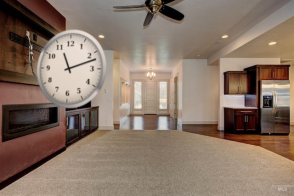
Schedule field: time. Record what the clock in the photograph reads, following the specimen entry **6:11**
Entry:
**11:12**
